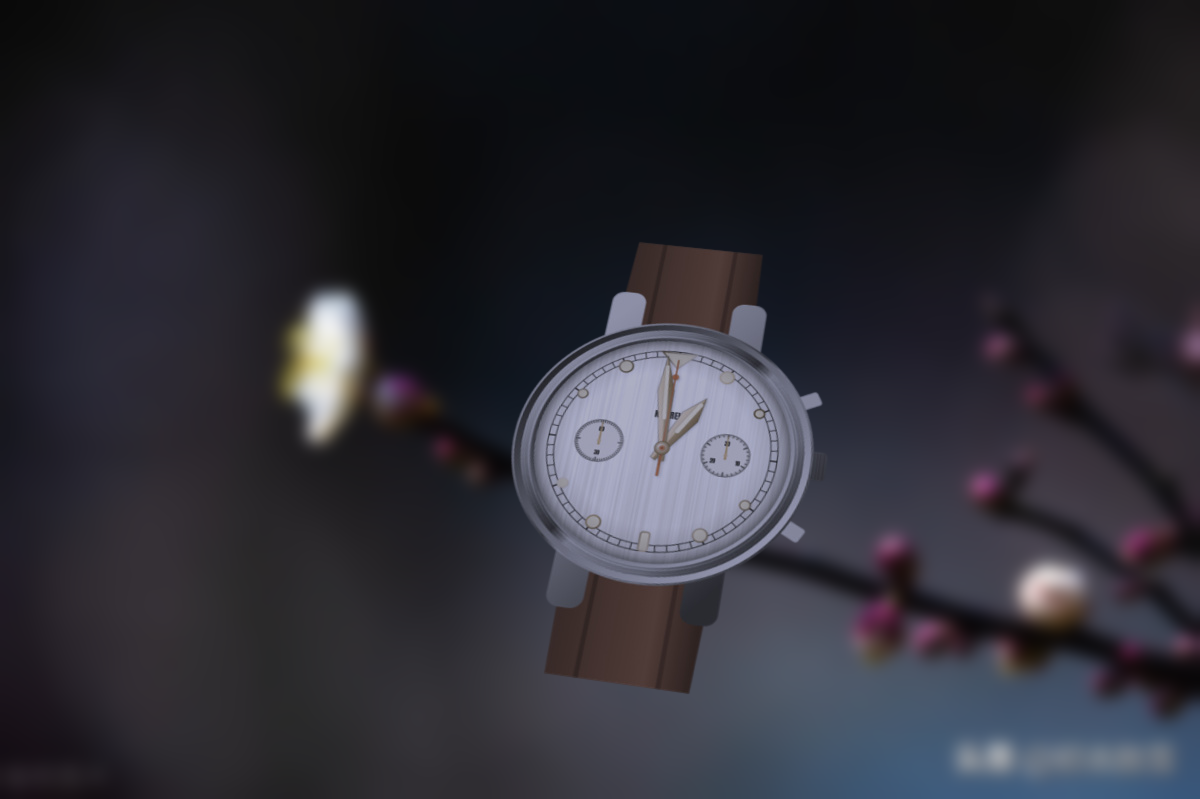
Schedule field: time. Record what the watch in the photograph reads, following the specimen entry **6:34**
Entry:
**12:59**
